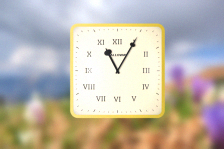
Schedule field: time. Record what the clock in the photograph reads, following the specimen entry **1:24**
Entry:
**11:05**
